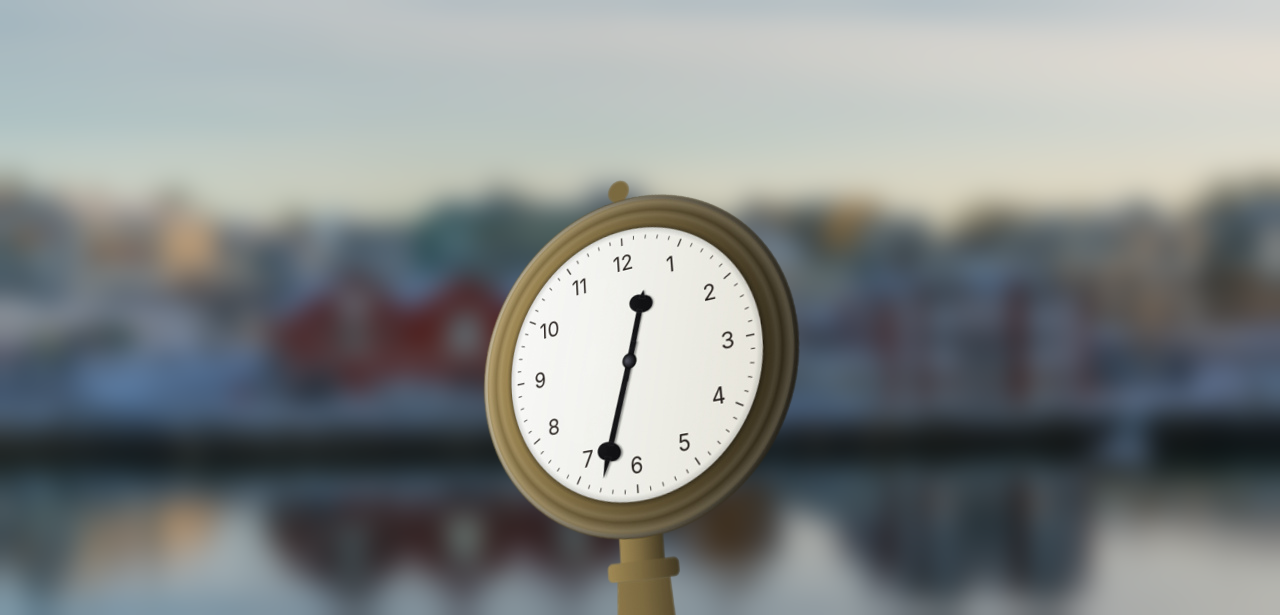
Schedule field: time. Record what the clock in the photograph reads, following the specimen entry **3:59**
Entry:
**12:33**
